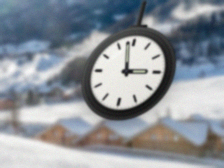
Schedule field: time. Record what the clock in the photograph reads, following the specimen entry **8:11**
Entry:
**2:58**
